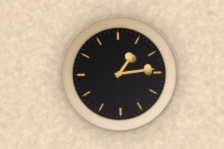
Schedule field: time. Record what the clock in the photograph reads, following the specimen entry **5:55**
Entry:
**1:14**
